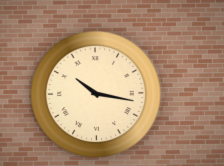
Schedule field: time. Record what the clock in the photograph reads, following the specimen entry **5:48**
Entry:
**10:17**
